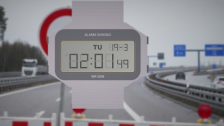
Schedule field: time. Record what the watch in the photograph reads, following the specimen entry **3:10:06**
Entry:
**2:01:49**
